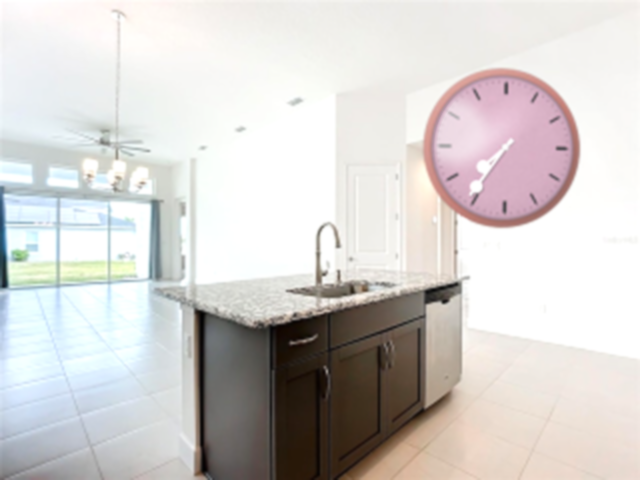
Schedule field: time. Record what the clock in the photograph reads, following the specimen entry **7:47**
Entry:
**7:36**
